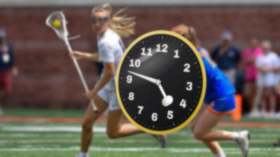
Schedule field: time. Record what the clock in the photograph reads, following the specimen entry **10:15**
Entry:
**4:47**
